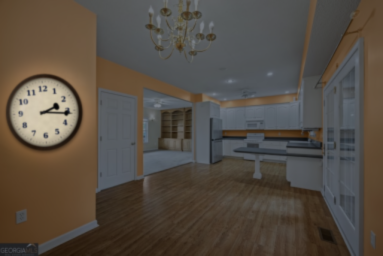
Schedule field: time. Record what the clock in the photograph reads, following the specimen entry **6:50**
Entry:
**2:16**
